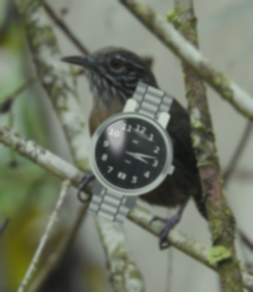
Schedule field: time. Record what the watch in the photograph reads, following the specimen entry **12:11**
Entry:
**3:13**
